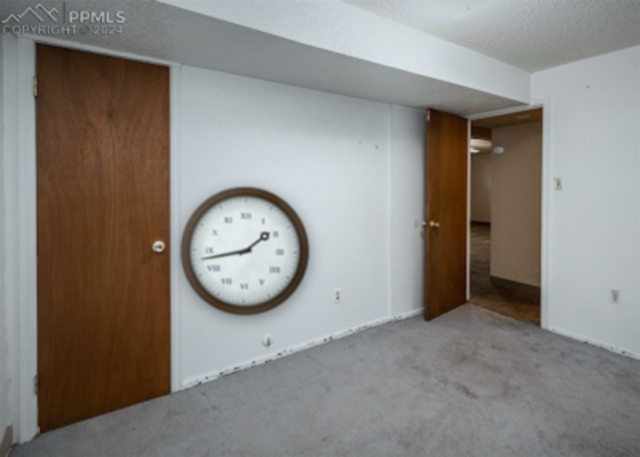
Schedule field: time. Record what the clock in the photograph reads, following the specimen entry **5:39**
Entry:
**1:43**
